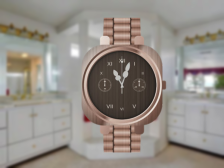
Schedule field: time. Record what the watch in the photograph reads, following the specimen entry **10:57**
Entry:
**11:03**
